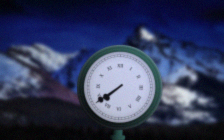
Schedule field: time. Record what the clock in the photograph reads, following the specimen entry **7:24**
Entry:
**7:39**
